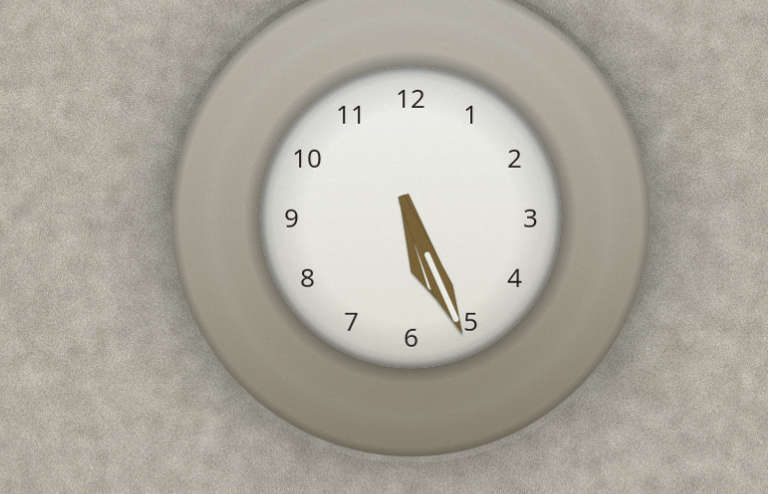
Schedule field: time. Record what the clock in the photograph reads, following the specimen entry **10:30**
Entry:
**5:26**
